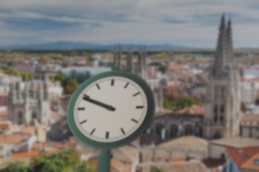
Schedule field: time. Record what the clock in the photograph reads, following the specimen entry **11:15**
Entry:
**9:49**
